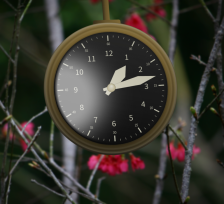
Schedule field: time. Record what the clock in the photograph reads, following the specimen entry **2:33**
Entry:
**1:13**
